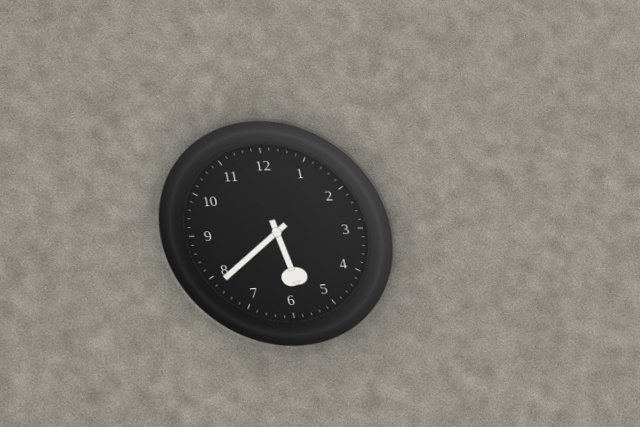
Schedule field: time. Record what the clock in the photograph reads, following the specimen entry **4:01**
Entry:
**5:39**
